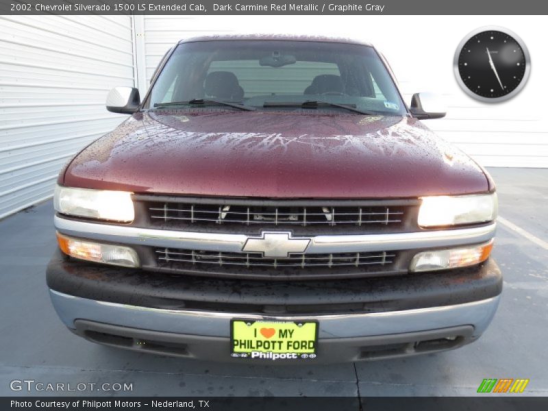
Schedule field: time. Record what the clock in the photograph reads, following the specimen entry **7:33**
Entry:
**11:26**
